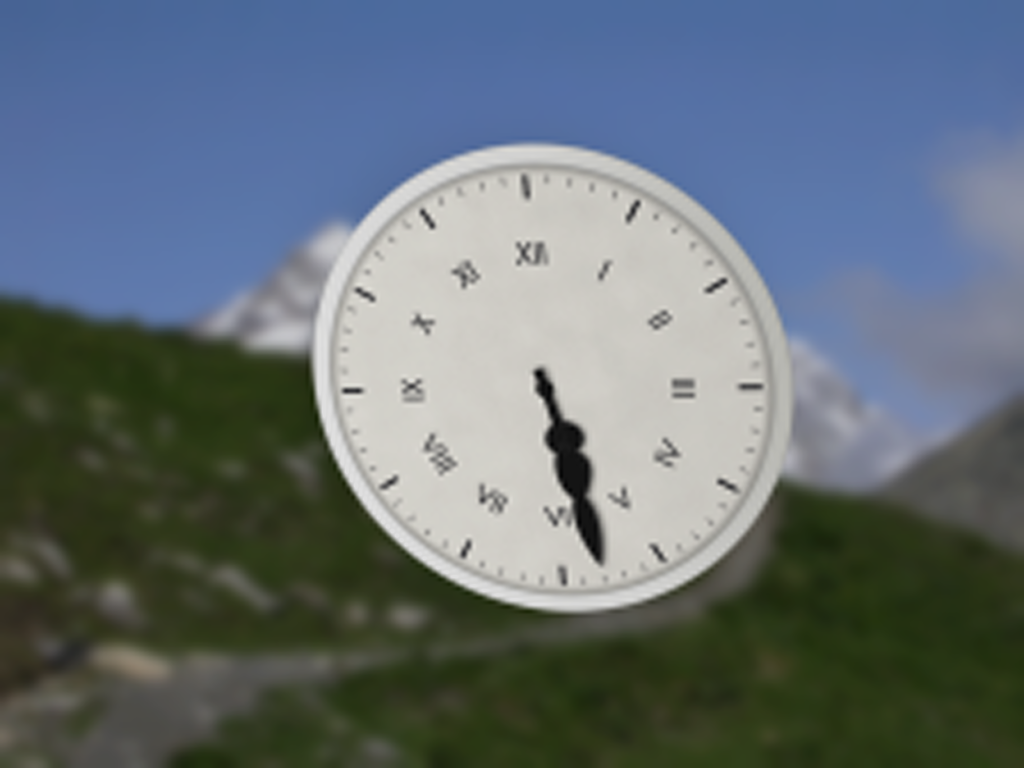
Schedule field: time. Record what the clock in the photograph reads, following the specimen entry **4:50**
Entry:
**5:28**
